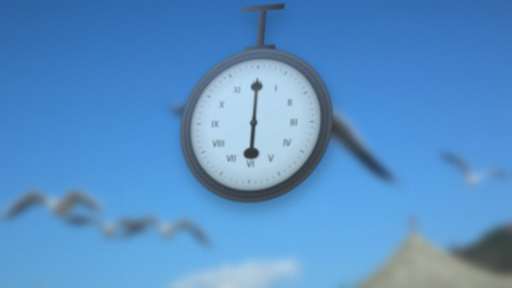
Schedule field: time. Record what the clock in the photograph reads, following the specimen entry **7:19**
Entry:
**6:00**
